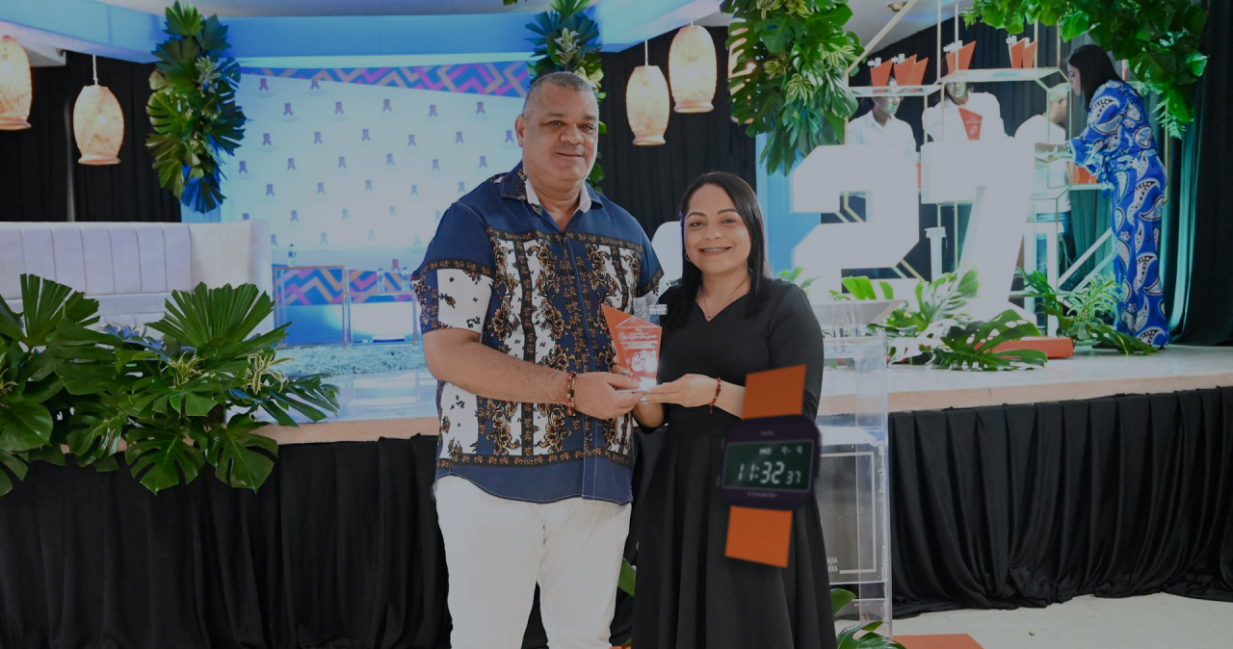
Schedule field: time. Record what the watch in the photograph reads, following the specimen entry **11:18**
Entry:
**11:32**
